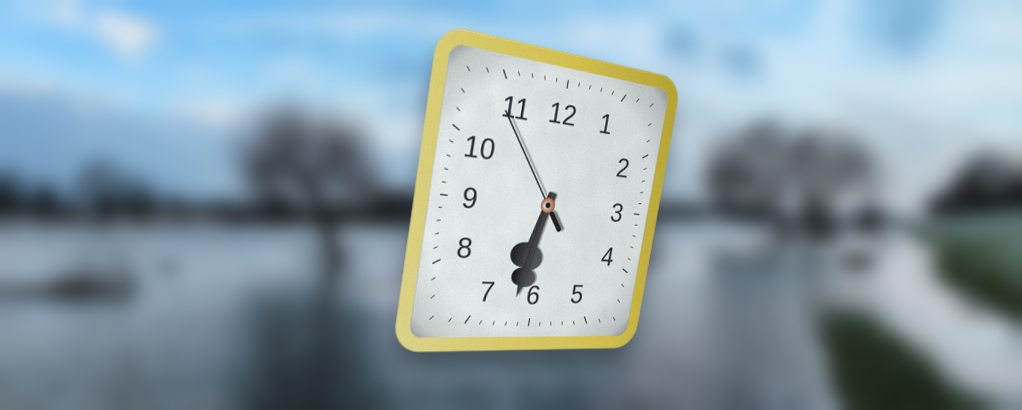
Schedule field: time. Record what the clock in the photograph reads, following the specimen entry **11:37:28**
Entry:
**6:31:54**
